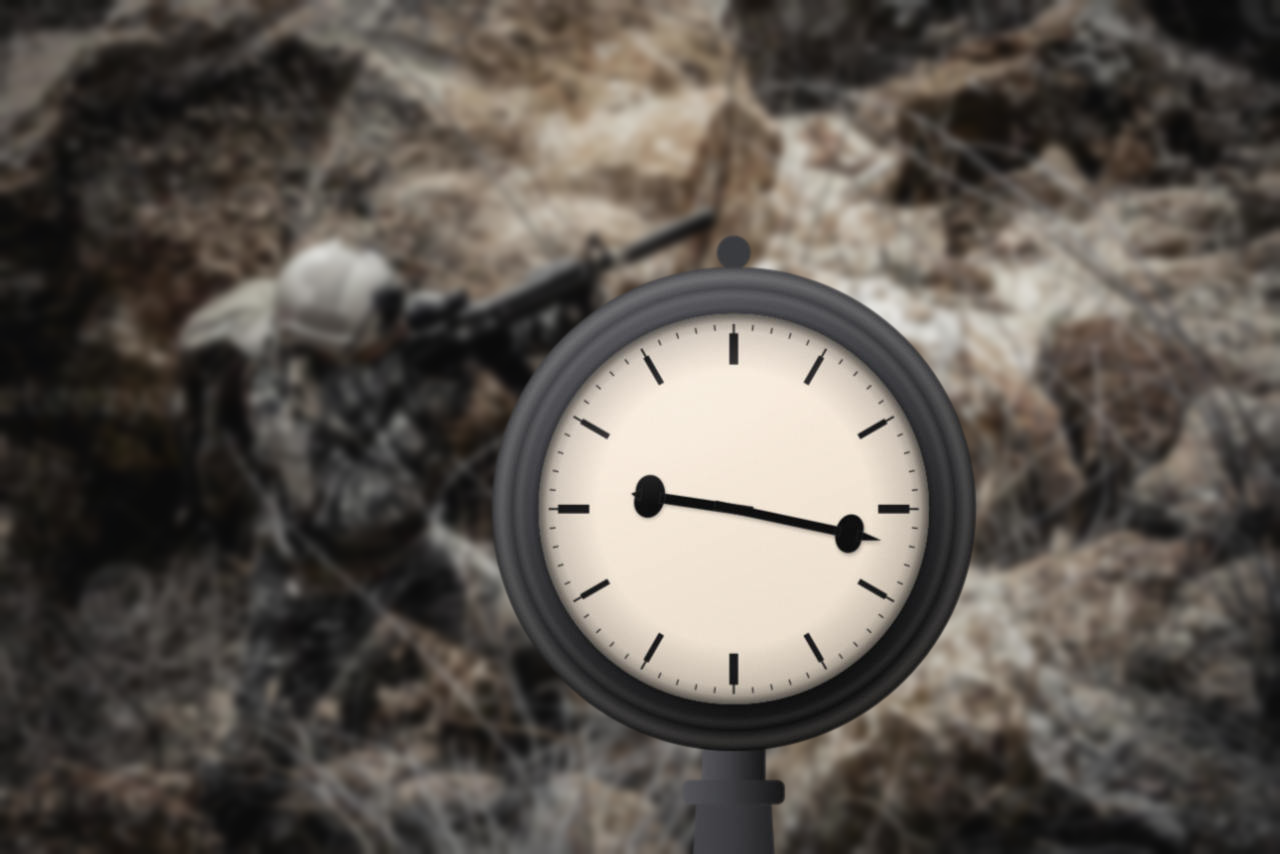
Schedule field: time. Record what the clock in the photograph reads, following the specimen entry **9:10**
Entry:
**9:17**
